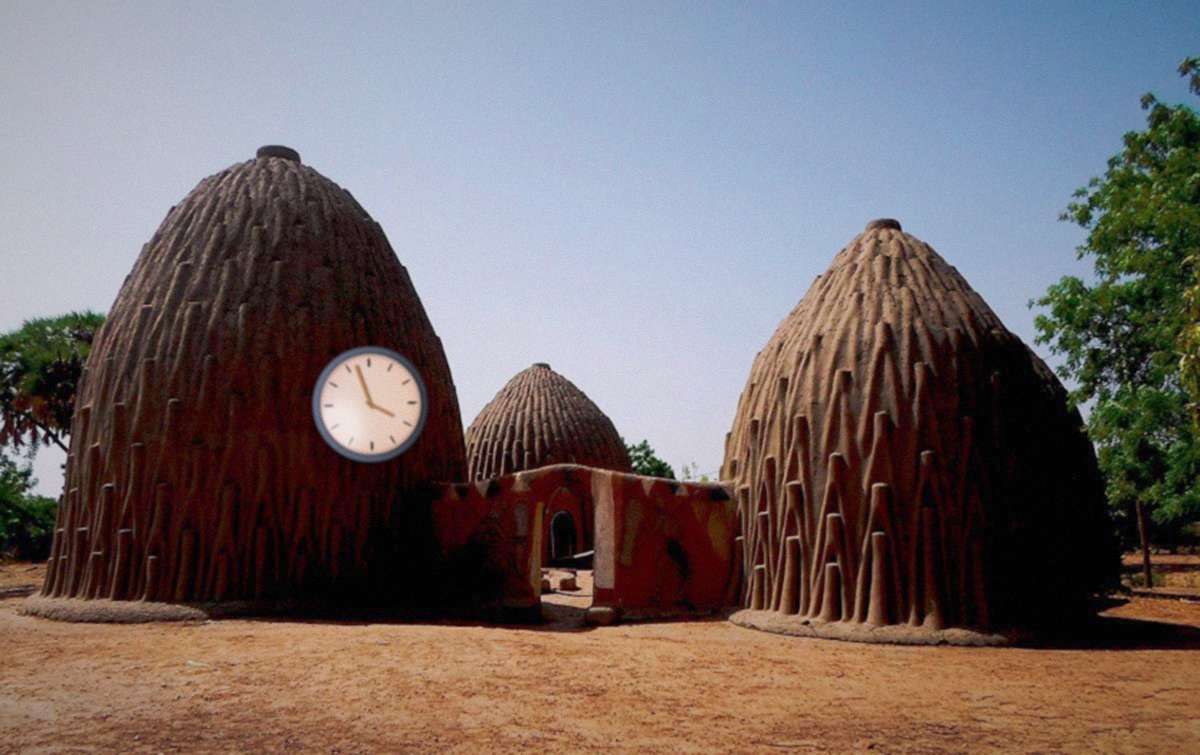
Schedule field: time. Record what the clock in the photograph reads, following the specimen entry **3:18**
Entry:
**3:57**
